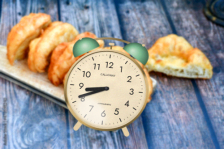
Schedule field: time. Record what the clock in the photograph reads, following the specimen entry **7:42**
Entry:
**8:41**
